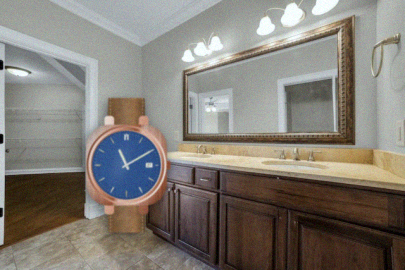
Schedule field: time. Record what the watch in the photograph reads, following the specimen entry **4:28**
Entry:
**11:10**
